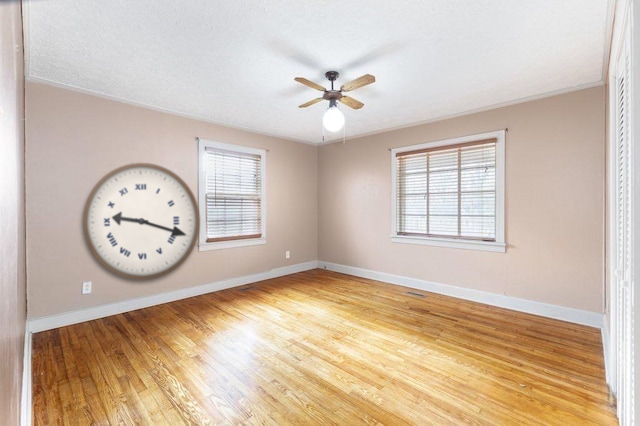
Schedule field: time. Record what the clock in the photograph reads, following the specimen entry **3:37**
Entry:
**9:18**
